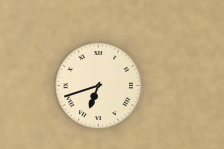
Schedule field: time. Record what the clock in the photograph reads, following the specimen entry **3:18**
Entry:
**6:42**
